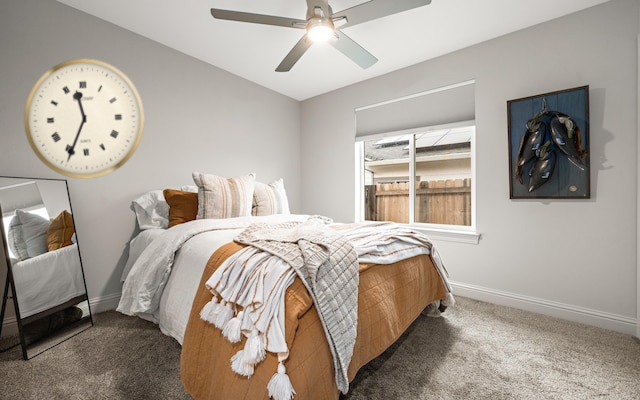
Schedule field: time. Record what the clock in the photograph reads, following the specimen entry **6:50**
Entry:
**11:34**
